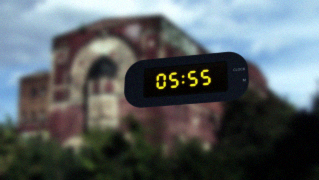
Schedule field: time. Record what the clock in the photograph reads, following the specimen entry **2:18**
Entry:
**5:55**
